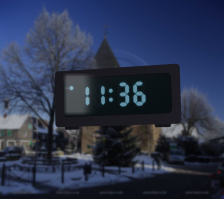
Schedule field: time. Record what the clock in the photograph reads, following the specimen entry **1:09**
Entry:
**11:36**
